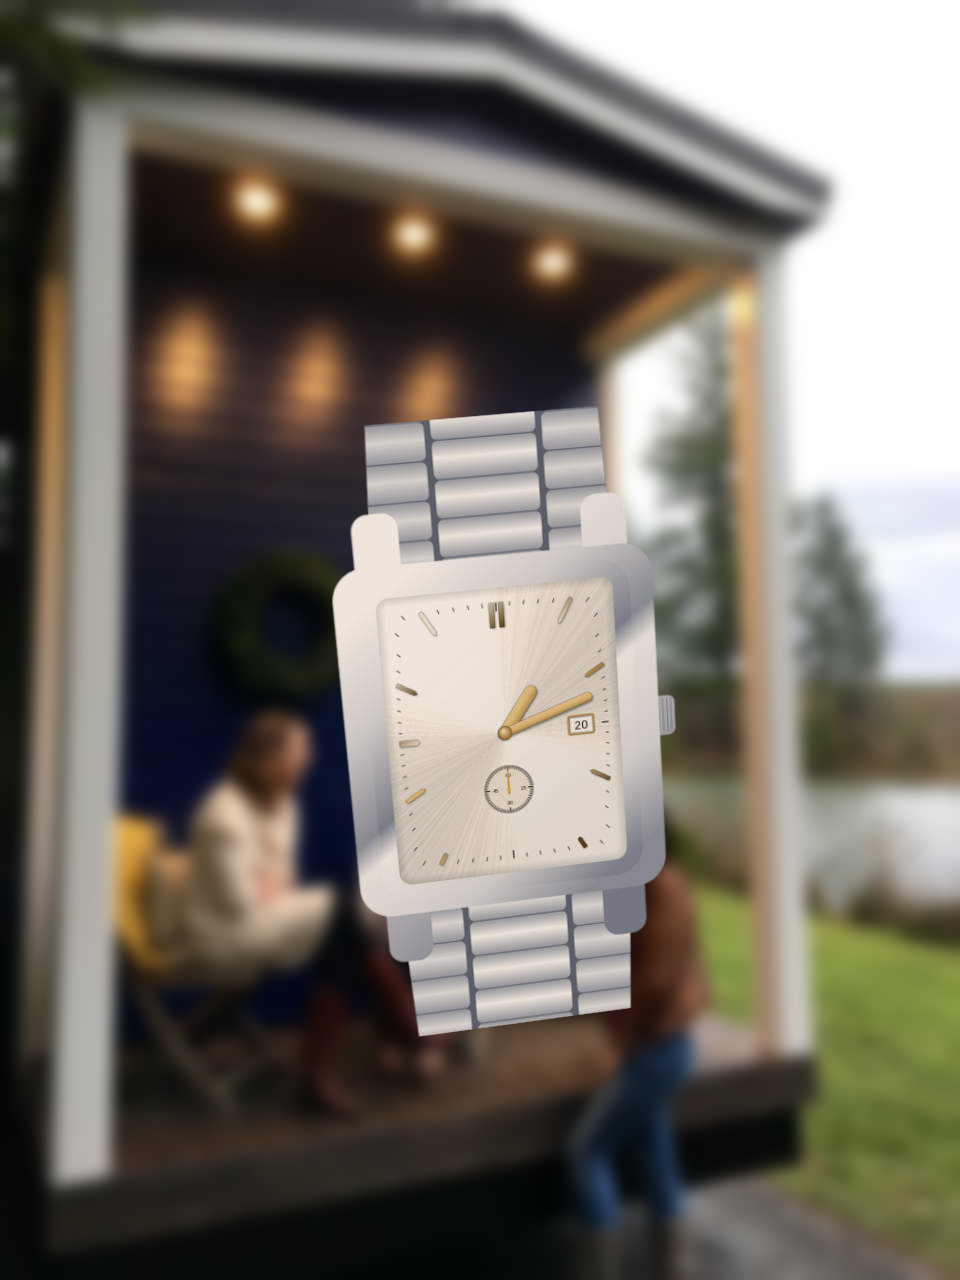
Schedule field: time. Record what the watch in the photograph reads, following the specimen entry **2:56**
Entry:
**1:12**
